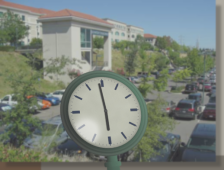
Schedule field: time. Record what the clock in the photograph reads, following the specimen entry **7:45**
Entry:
**5:59**
